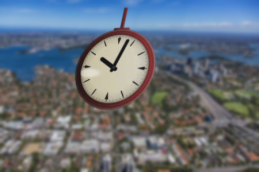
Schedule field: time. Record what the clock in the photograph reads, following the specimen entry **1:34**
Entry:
**10:03**
